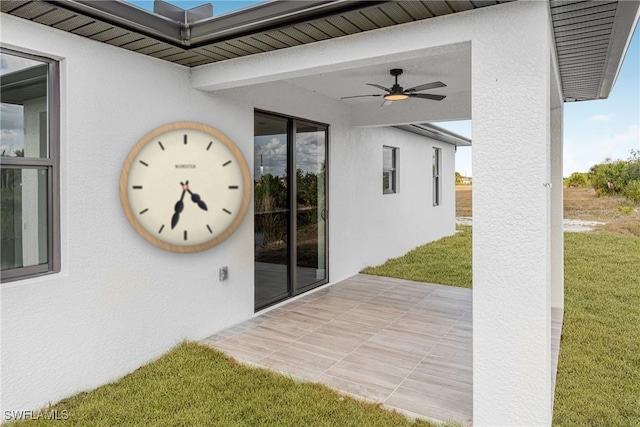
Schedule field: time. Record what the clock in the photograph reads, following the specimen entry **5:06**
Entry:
**4:33**
